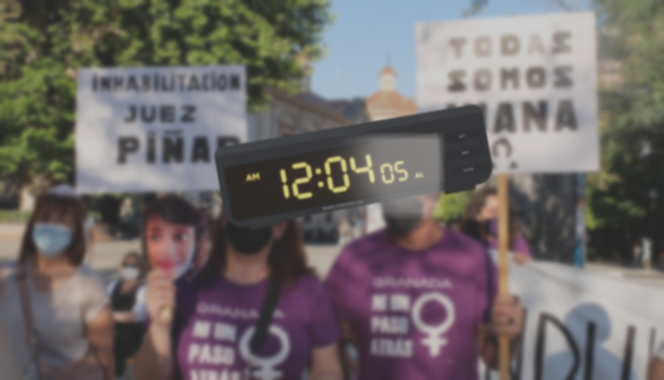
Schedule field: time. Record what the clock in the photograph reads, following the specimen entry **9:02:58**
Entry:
**12:04:05**
